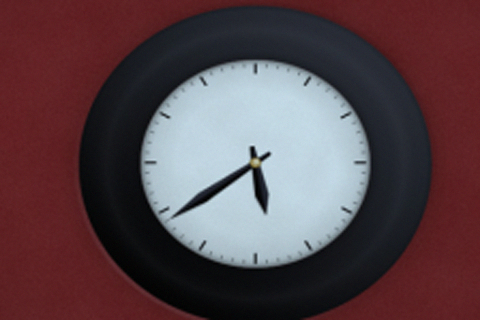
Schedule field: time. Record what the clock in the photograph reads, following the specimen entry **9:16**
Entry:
**5:39**
